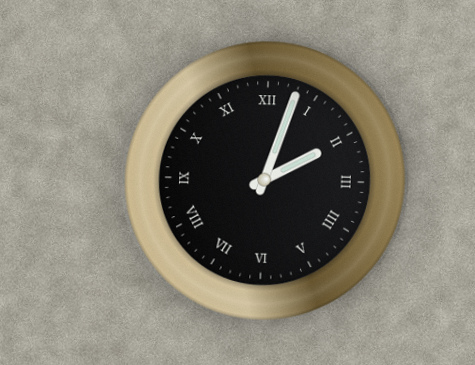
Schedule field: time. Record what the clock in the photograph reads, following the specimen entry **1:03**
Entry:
**2:03**
